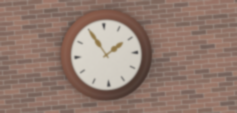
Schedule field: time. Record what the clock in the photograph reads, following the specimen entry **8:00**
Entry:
**1:55**
